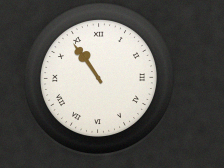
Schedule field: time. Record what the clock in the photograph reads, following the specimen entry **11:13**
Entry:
**10:54**
